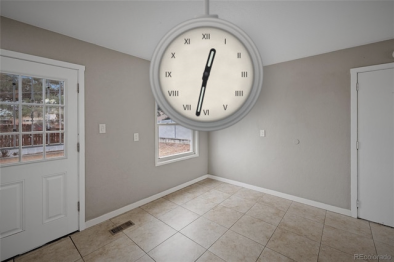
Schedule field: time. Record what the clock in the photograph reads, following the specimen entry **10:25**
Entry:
**12:32**
